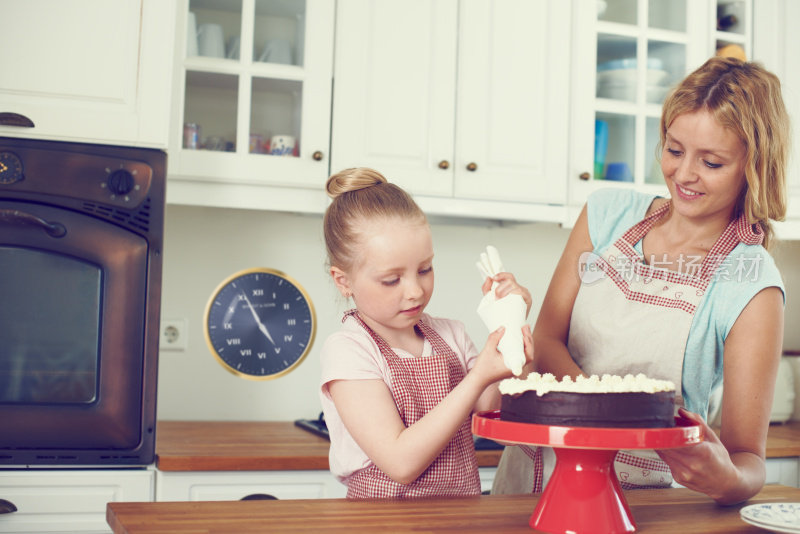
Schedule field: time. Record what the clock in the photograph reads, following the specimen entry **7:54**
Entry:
**4:56**
